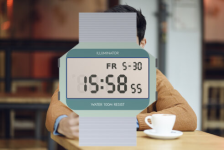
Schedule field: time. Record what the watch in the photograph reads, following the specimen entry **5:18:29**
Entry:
**15:58:55**
